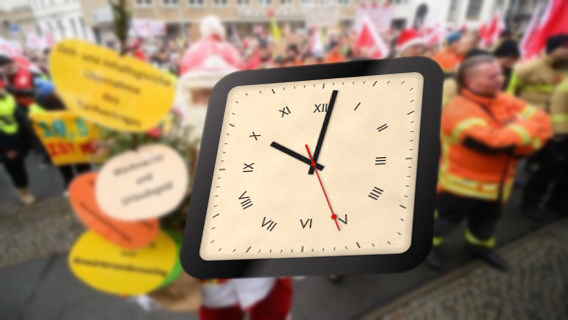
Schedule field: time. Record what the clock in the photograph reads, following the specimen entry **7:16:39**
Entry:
**10:01:26**
